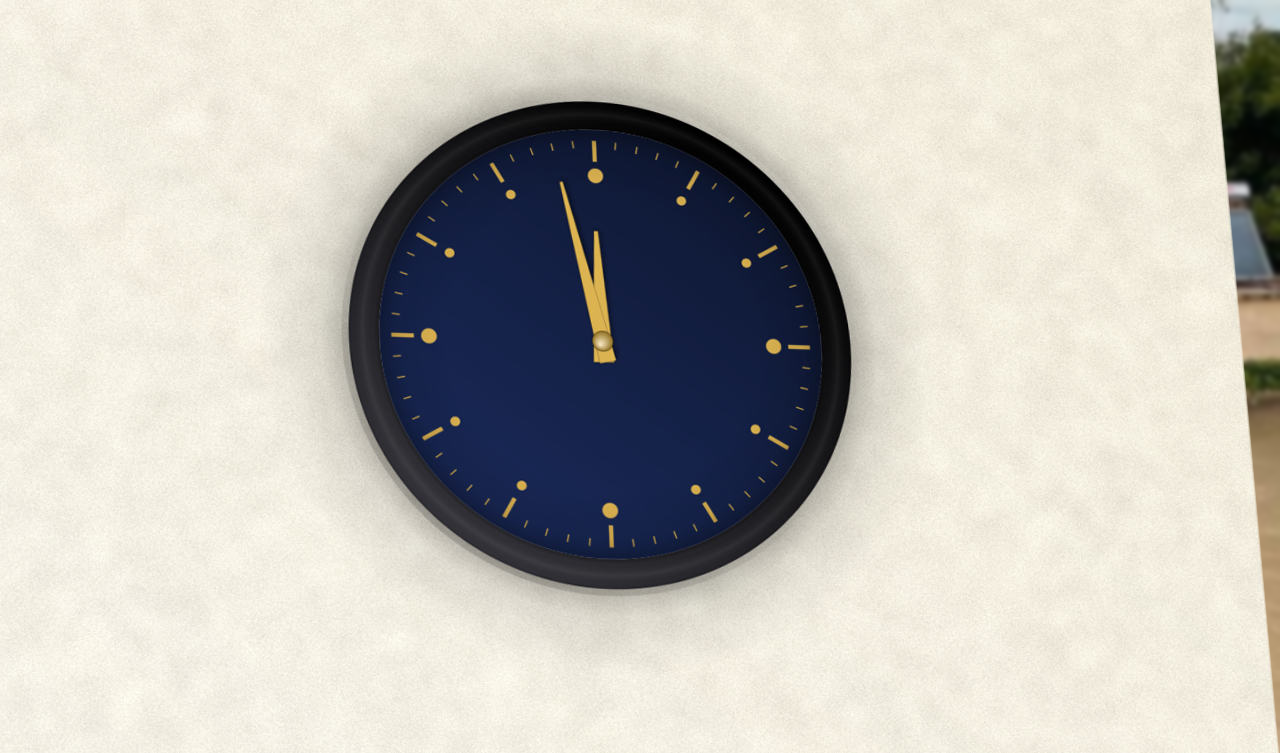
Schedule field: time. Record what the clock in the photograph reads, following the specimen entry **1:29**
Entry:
**11:58**
